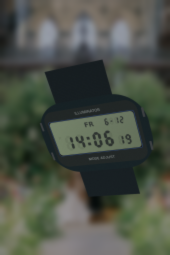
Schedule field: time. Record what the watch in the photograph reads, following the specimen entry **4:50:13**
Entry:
**14:06:19**
